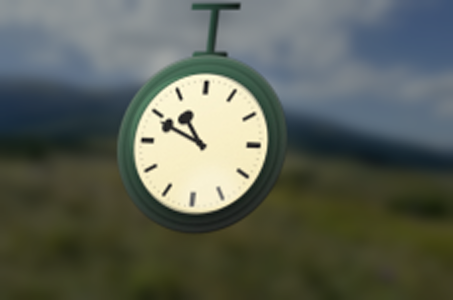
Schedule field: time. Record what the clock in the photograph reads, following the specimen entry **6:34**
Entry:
**10:49**
